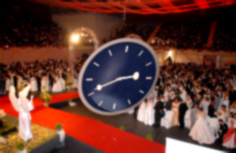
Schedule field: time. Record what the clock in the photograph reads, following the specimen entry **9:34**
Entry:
**2:41**
